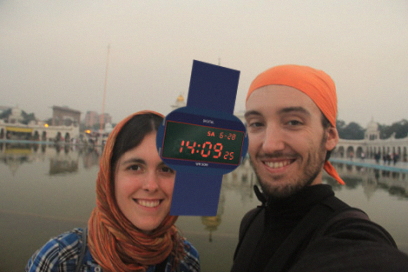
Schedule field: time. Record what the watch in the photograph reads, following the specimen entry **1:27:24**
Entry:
**14:09:25**
